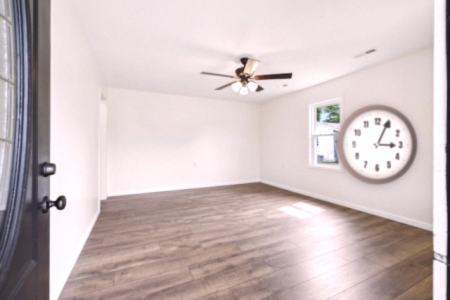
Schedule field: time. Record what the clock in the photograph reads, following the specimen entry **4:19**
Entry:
**3:04**
